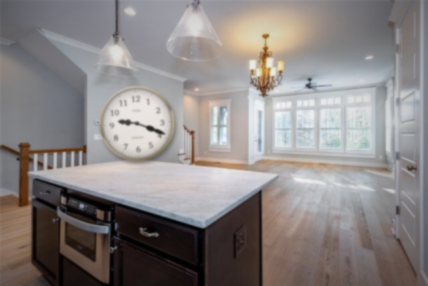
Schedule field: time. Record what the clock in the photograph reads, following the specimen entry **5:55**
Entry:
**9:19**
